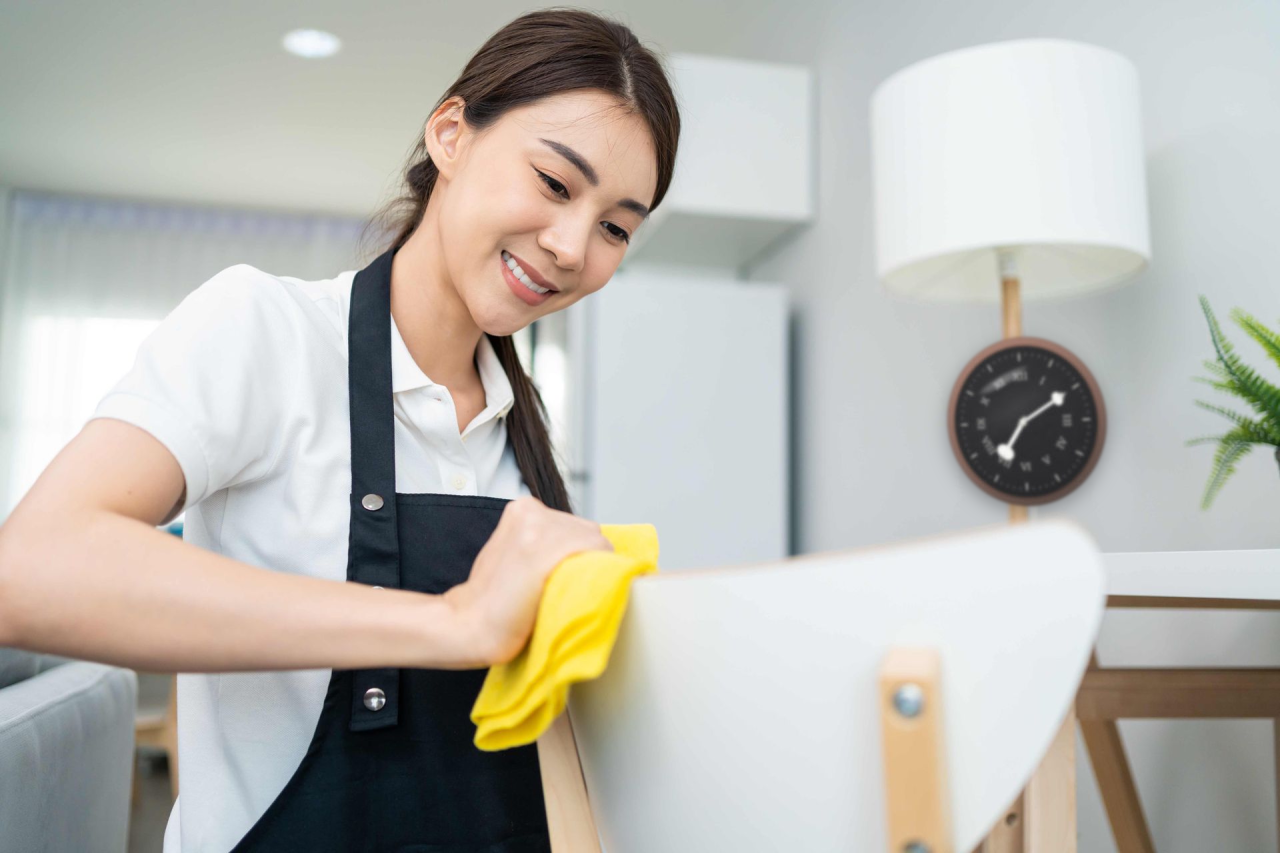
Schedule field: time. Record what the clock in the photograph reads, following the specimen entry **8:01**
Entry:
**7:10**
